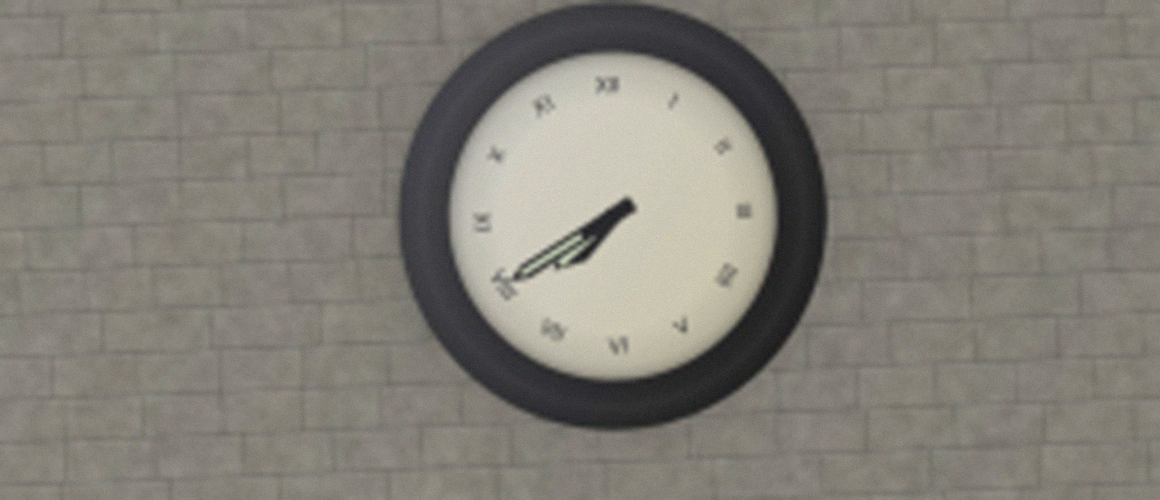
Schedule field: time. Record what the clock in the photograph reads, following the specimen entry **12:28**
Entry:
**7:40**
